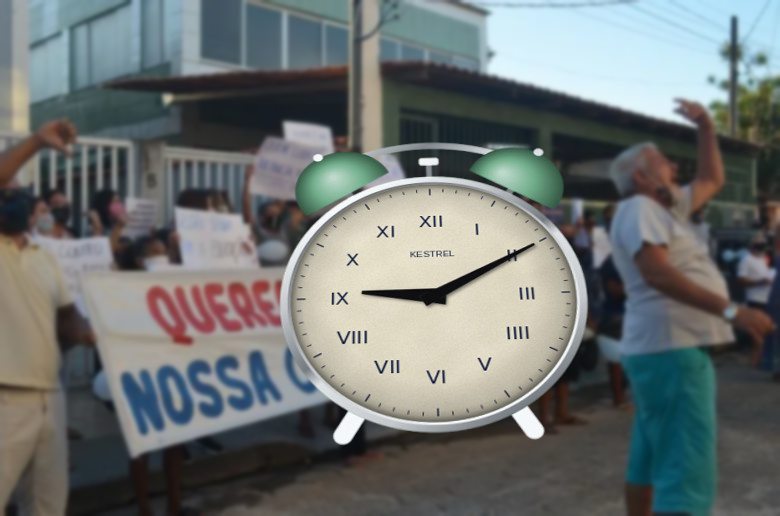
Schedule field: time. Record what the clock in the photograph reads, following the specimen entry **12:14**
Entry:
**9:10**
